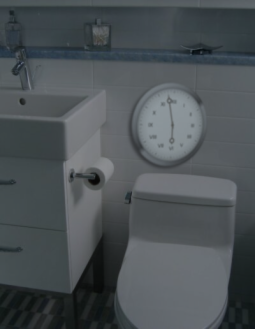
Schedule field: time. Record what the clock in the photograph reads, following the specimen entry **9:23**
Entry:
**5:58**
